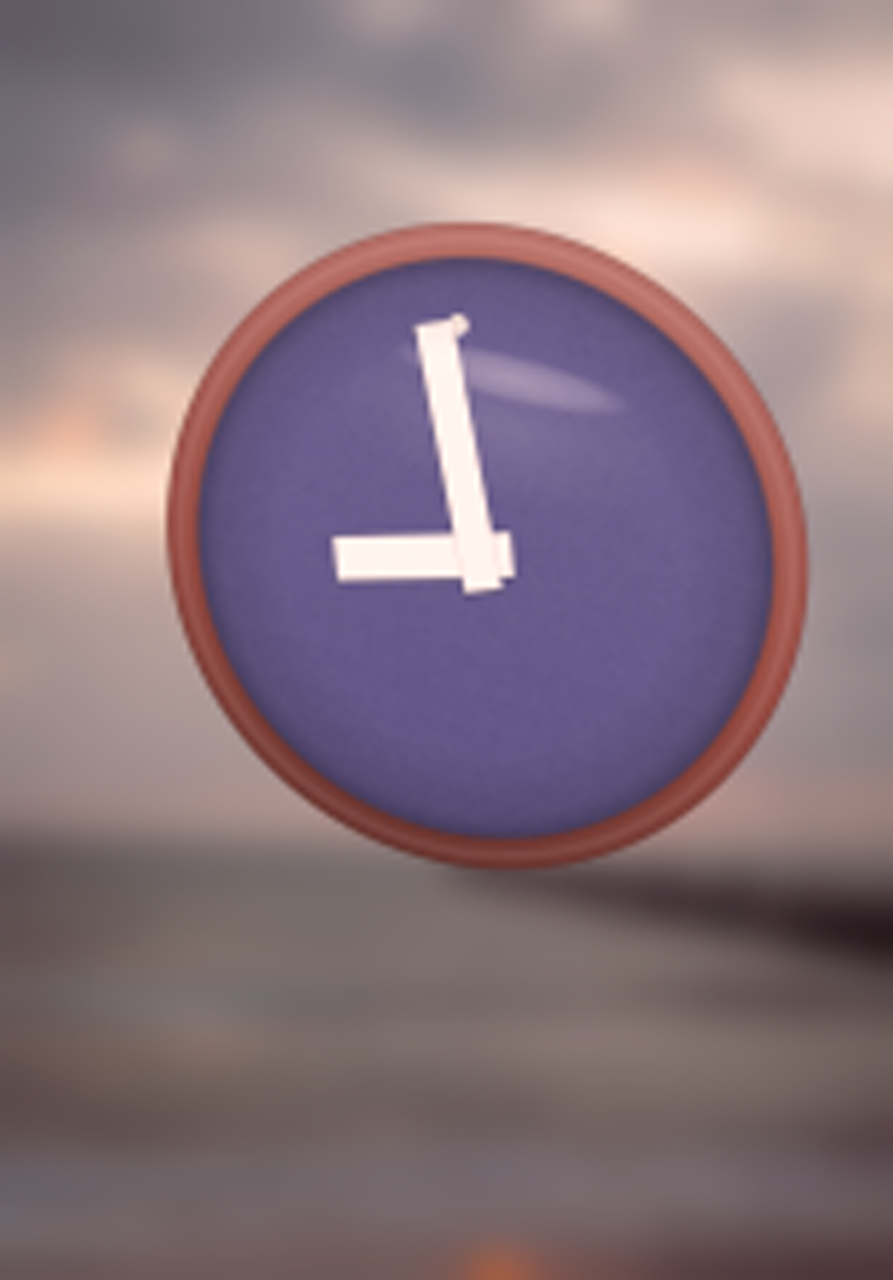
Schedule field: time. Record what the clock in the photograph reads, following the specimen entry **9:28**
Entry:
**8:59**
